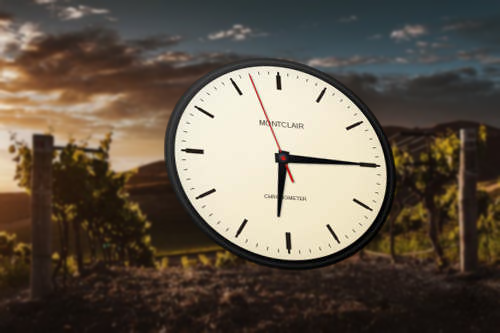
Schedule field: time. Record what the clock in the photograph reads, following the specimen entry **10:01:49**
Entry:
**6:14:57**
